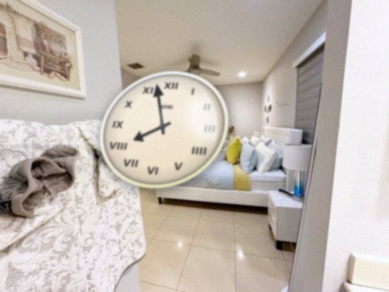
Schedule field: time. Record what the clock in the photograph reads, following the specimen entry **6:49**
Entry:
**7:57**
